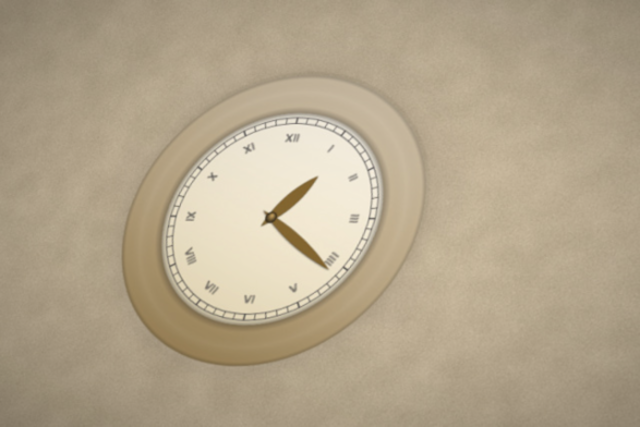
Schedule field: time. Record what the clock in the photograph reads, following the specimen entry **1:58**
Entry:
**1:21**
